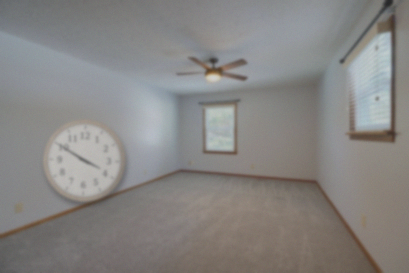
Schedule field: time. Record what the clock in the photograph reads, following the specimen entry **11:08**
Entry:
**3:50**
